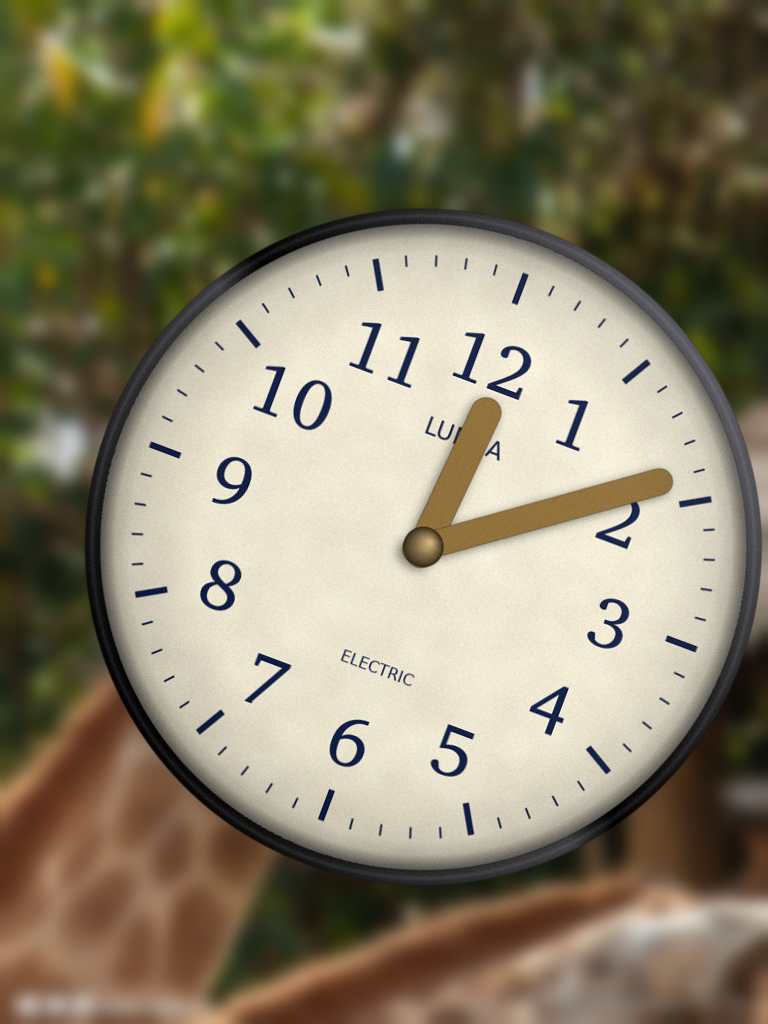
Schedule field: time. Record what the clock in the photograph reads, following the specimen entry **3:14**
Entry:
**12:09**
